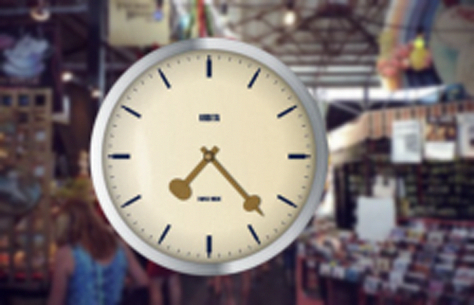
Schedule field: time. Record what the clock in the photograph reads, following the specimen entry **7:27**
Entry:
**7:23**
